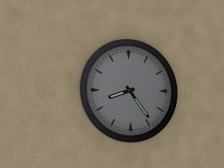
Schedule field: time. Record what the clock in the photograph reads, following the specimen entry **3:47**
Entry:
**8:24**
